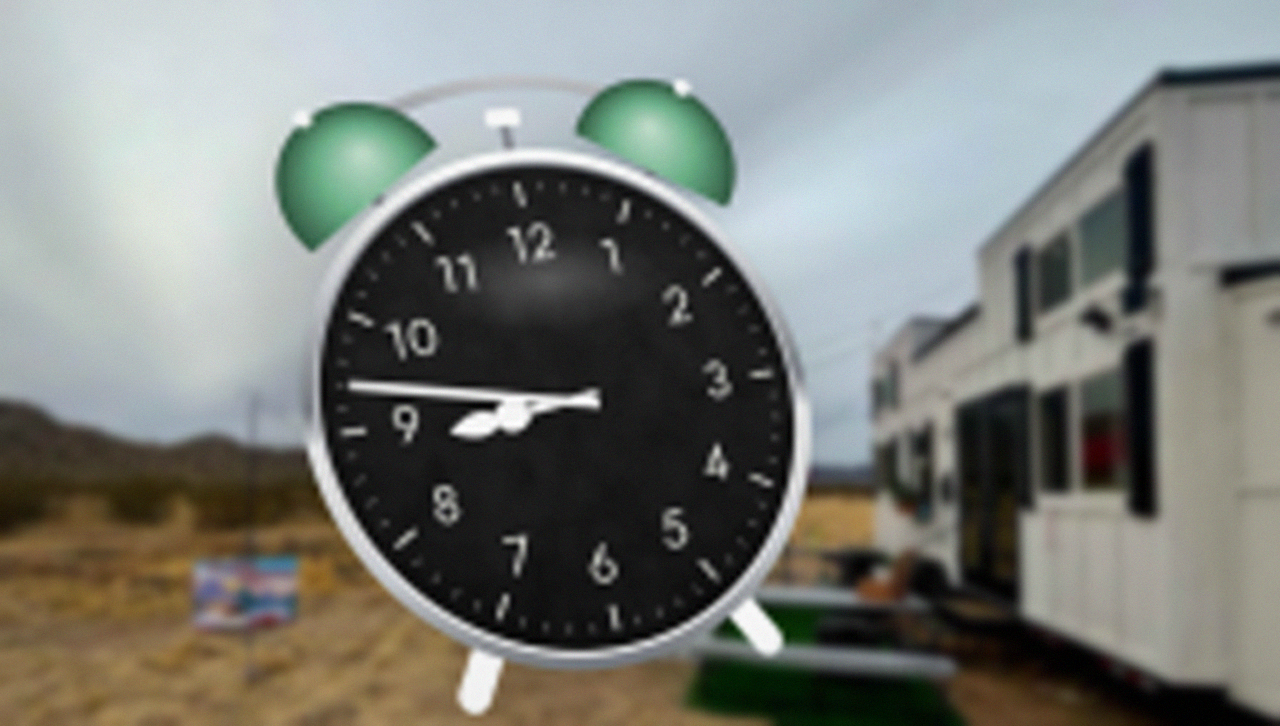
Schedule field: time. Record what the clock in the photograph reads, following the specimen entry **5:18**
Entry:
**8:47**
